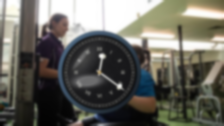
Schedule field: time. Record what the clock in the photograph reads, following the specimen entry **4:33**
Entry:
**12:21**
